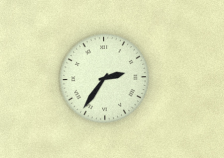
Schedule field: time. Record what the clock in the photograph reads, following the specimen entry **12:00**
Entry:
**2:36**
